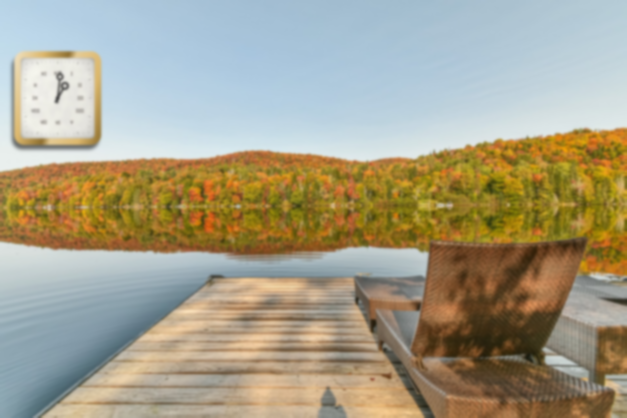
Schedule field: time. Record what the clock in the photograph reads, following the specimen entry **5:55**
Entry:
**1:01**
